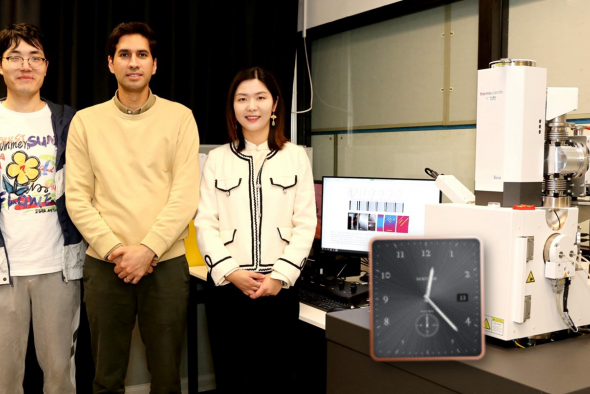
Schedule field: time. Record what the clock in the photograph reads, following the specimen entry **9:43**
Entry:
**12:23**
